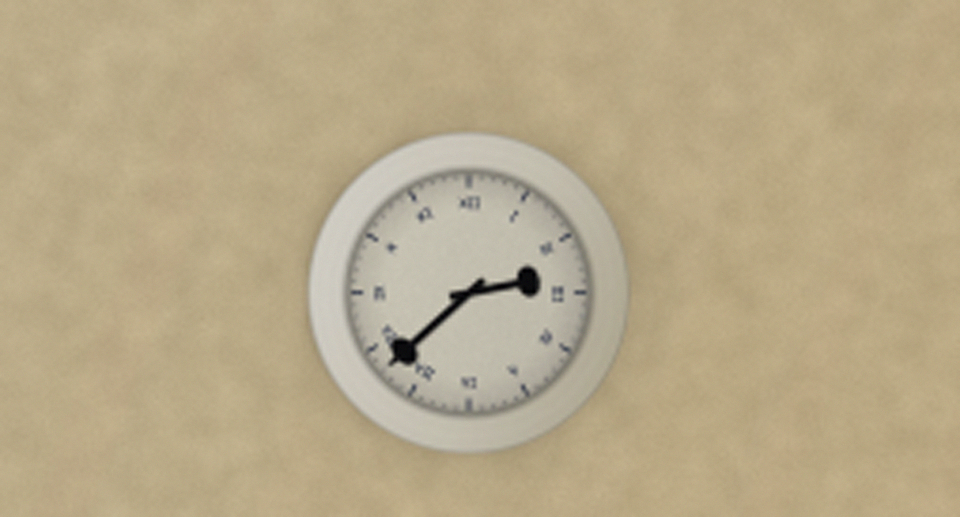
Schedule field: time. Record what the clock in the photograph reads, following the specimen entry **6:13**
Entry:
**2:38**
